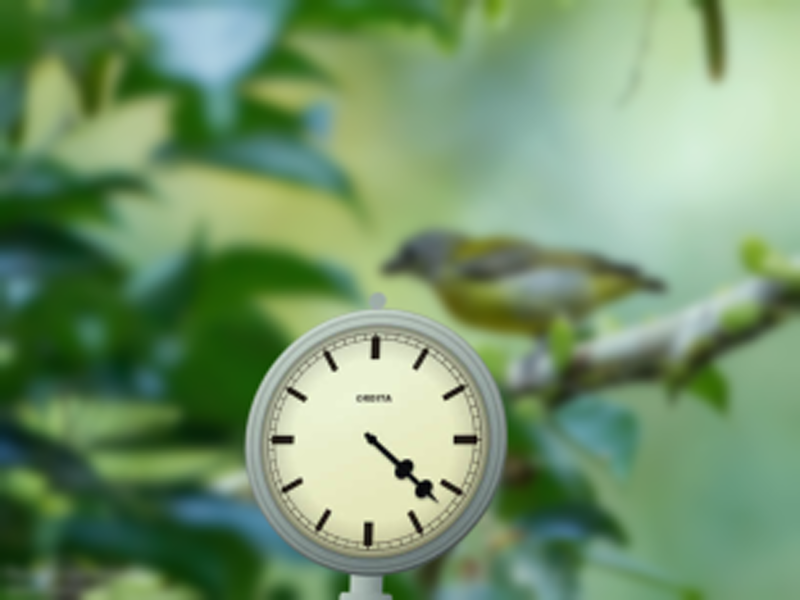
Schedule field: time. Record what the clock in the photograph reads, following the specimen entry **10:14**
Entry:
**4:22**
